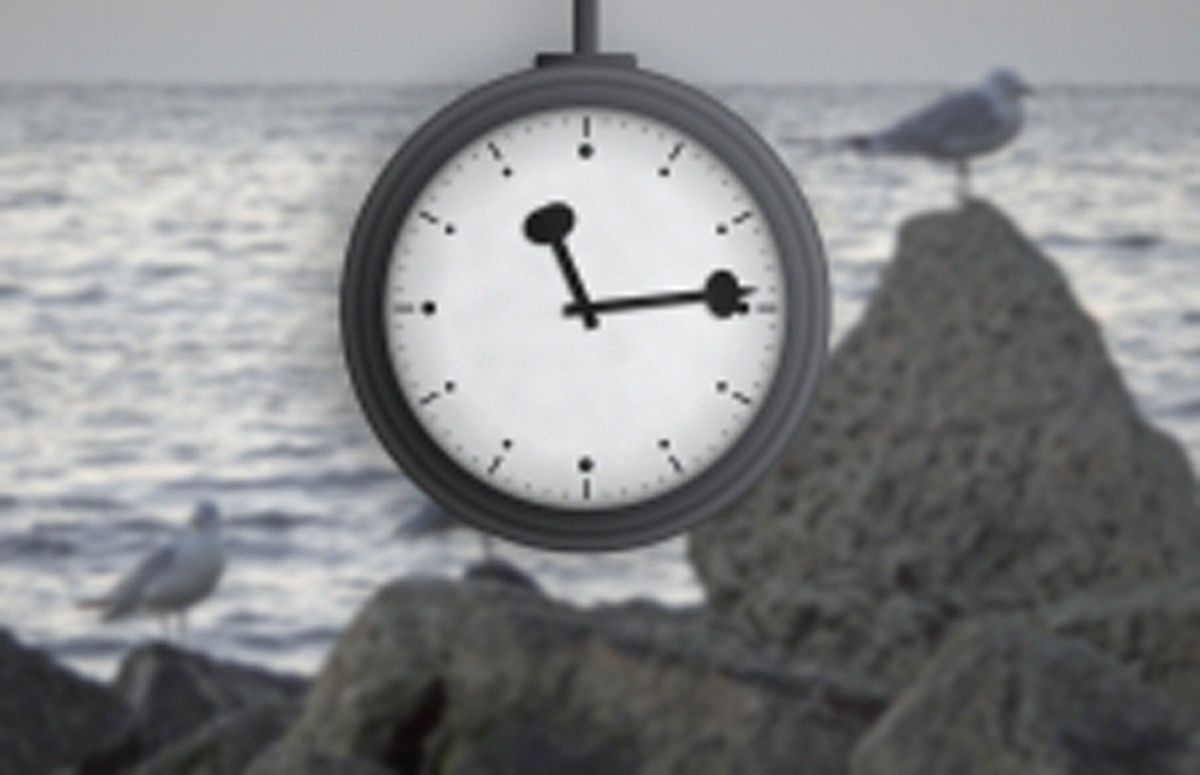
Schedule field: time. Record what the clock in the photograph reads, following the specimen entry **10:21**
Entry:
**11:14**
